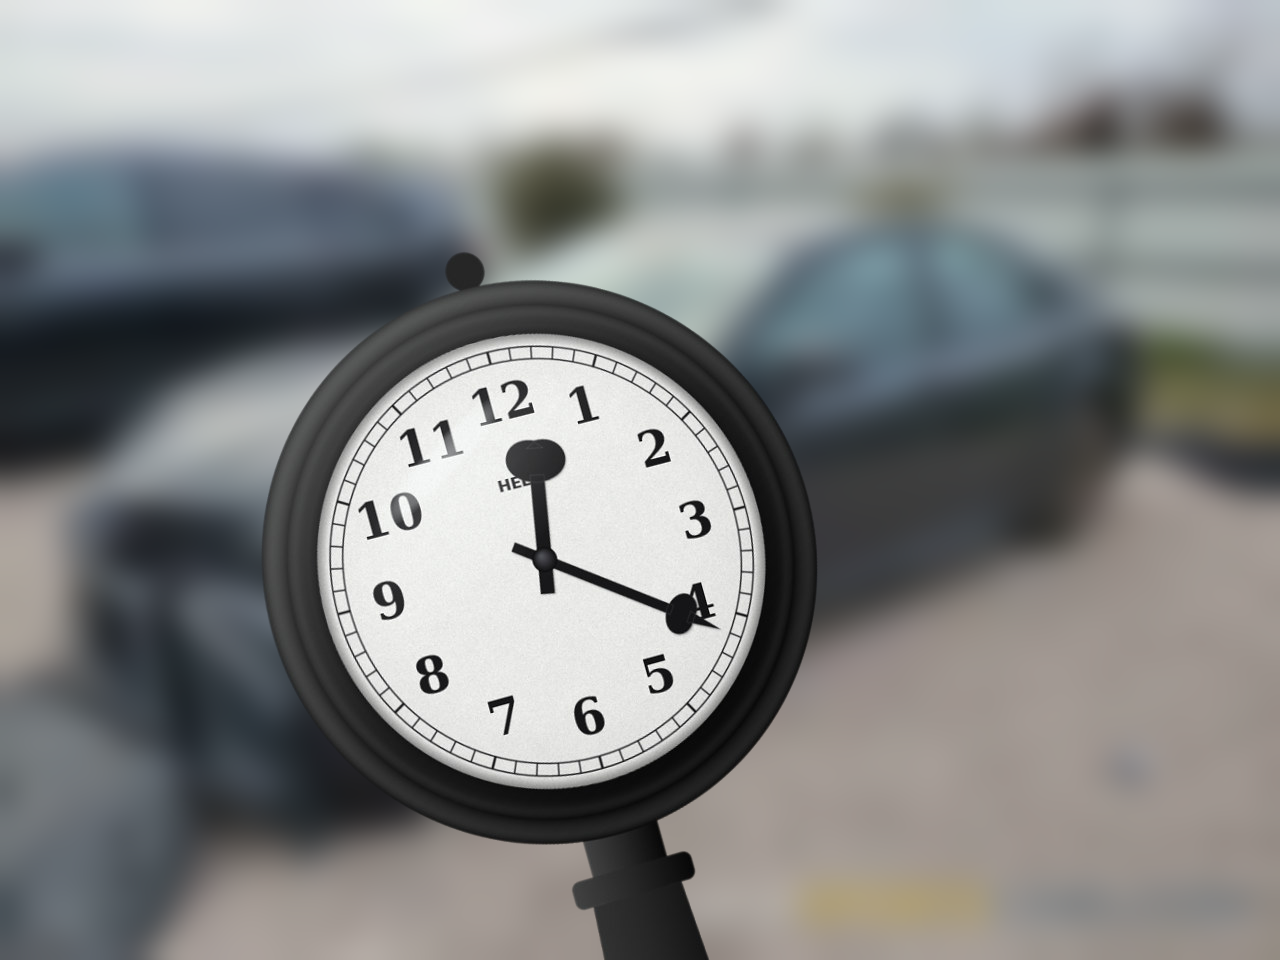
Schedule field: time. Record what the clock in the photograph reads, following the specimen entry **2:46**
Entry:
**12:21**
